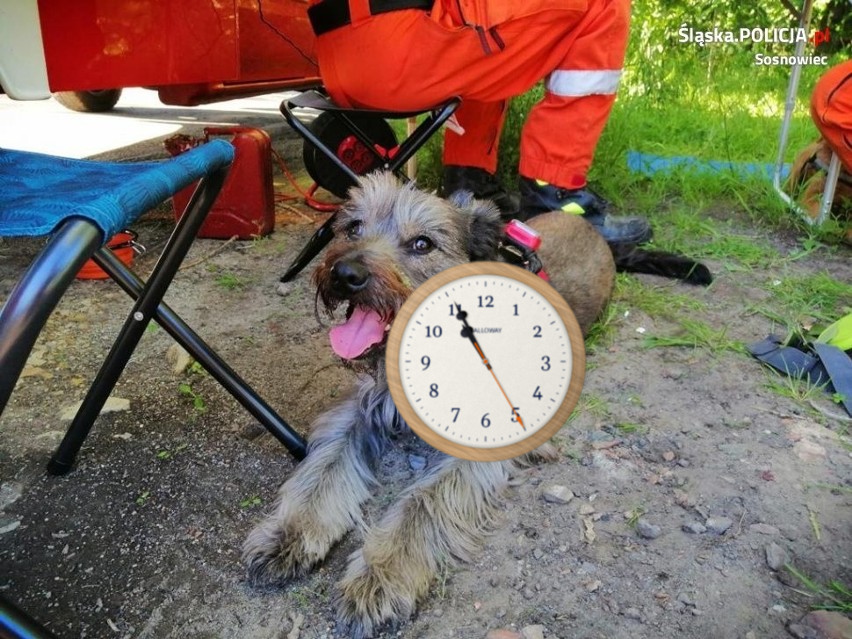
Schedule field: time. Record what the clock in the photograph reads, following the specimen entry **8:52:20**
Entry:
**10:55:25**
